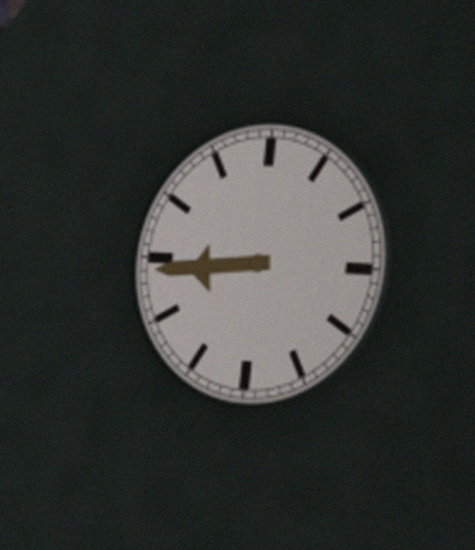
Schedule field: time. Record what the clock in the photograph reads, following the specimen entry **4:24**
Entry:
**8:44**
